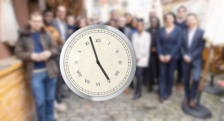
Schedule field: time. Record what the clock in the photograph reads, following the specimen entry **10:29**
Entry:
**4:57**
